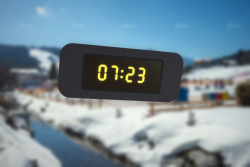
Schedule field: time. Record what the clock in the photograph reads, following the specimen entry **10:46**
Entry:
**7:23**
